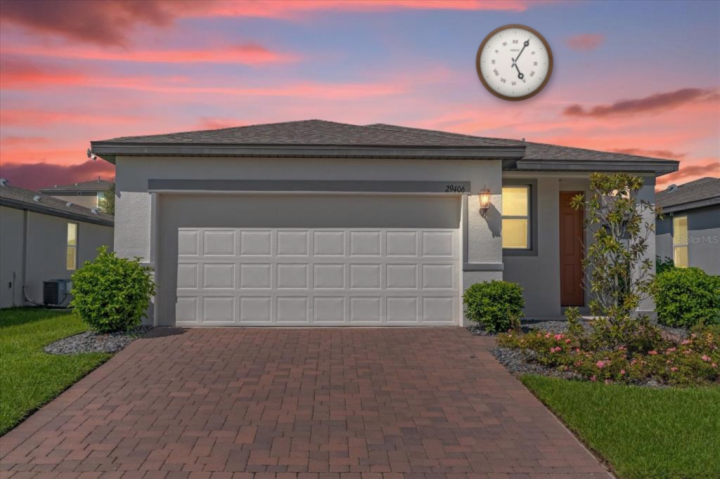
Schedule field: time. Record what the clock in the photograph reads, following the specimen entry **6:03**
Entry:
**5:05**
